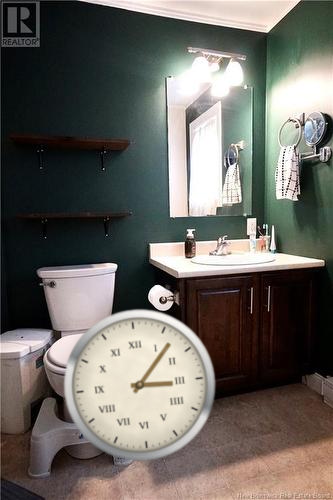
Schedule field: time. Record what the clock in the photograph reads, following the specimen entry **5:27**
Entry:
**3:07**
